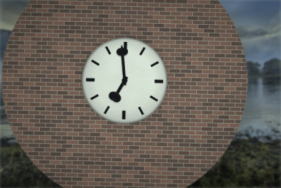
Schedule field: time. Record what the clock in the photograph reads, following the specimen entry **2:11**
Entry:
**6:59**
